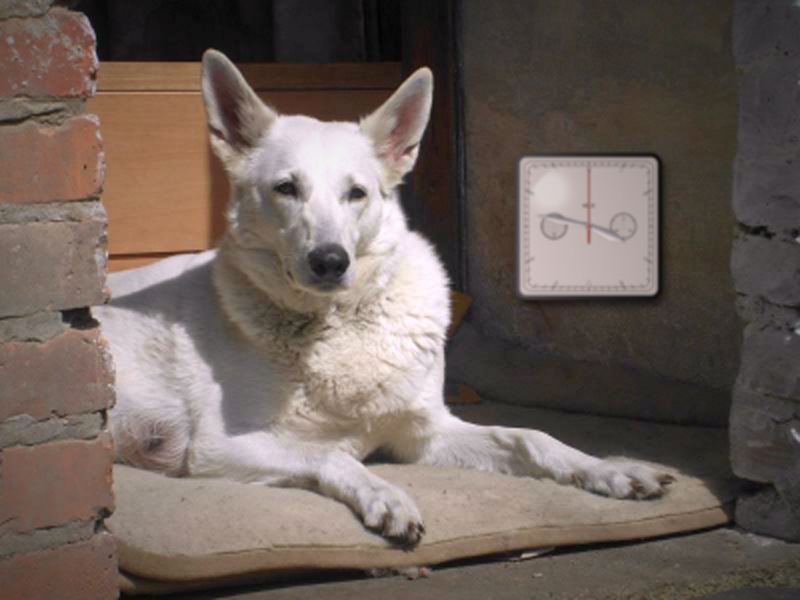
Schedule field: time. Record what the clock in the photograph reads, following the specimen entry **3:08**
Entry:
**3:47**
